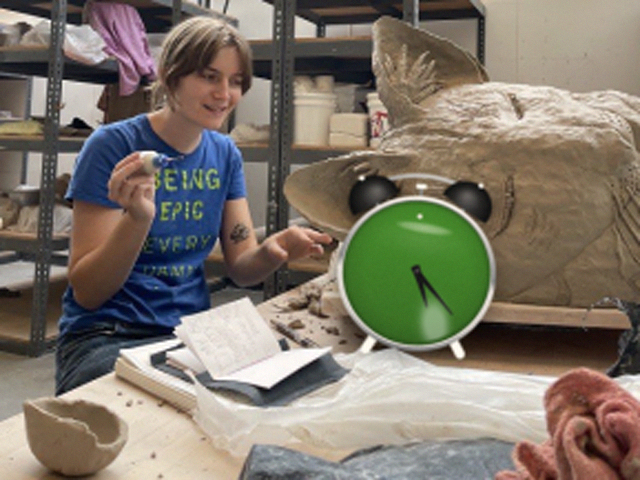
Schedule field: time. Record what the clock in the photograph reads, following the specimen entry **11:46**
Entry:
**5:23**
